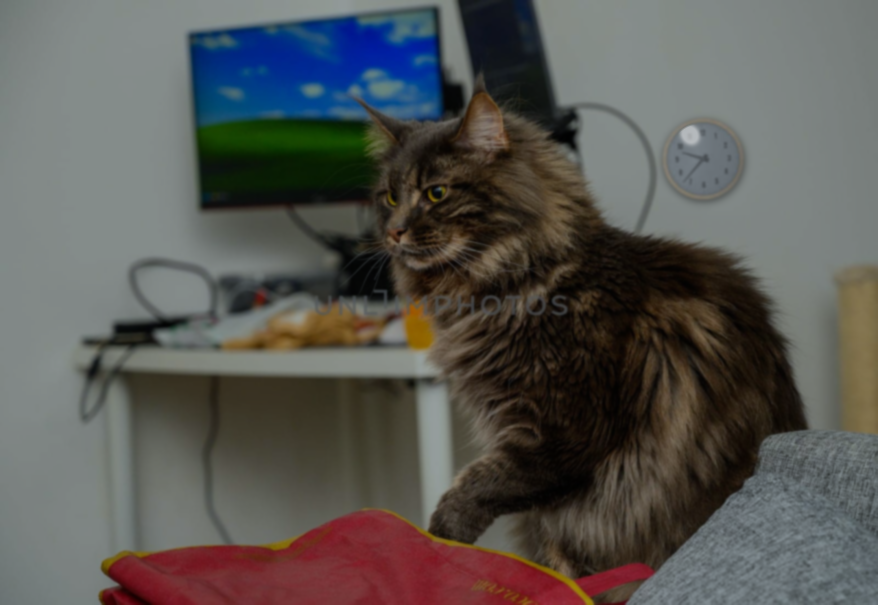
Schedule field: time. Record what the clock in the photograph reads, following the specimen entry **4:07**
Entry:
**9:37**
